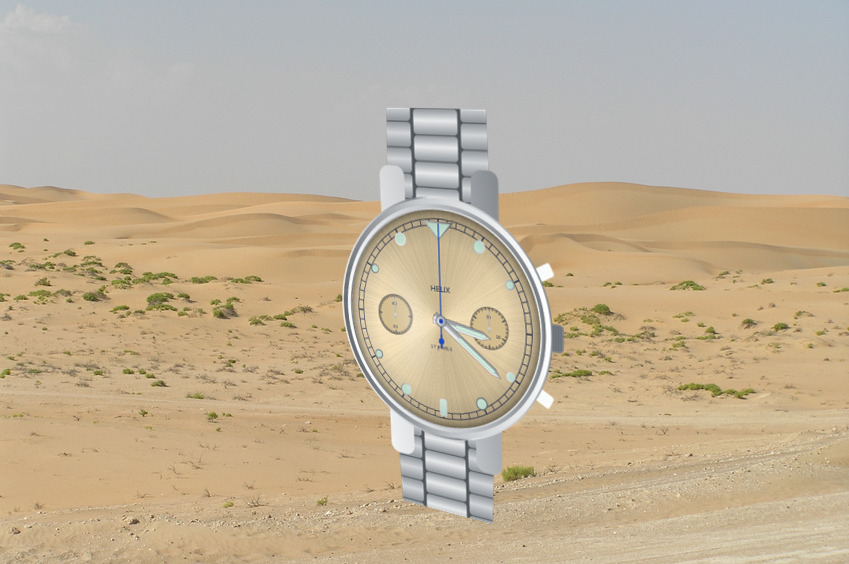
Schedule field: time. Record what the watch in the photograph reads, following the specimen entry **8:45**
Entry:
**3:21**
